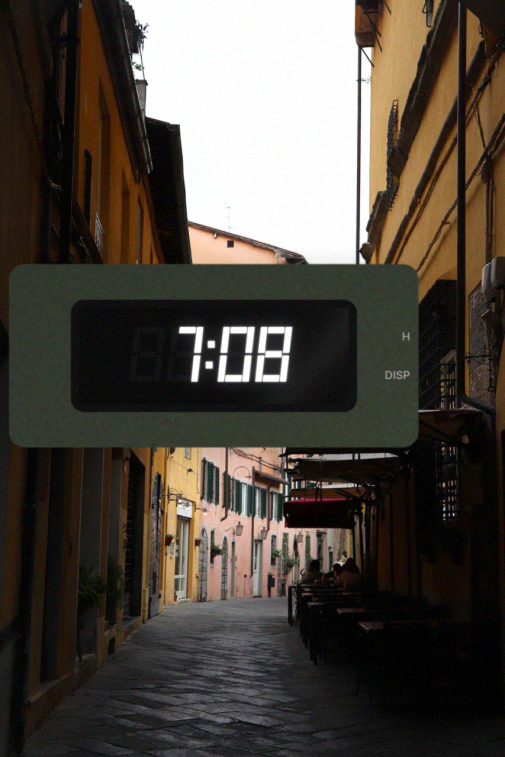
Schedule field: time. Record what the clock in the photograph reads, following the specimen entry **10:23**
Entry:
**7:08**
